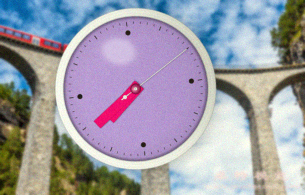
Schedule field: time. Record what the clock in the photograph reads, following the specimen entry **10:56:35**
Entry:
**7:39:10**
